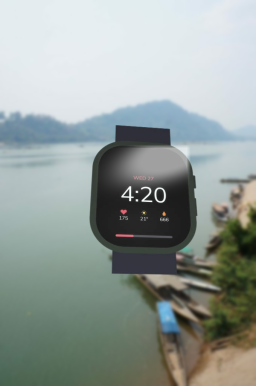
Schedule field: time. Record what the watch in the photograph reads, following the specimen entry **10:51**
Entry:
**4:20**
